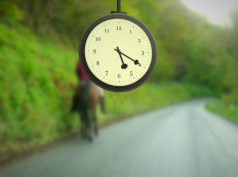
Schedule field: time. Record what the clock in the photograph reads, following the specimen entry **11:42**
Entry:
**5:20**
